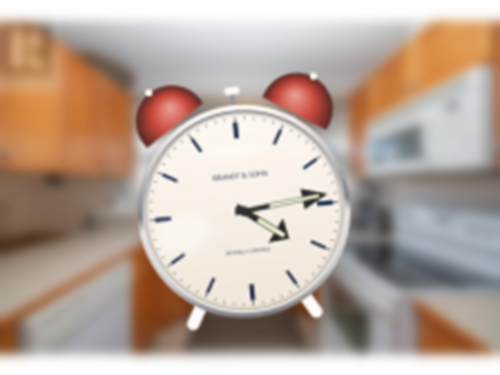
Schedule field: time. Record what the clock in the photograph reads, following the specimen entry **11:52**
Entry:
**4:14**
